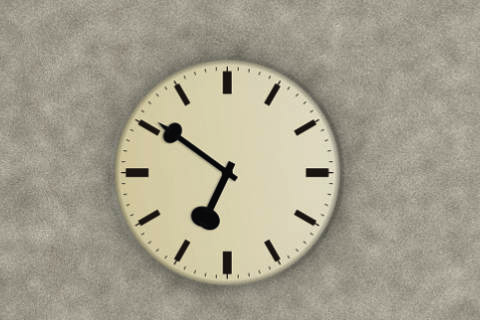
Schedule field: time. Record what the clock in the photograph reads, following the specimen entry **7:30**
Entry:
**6:51**
